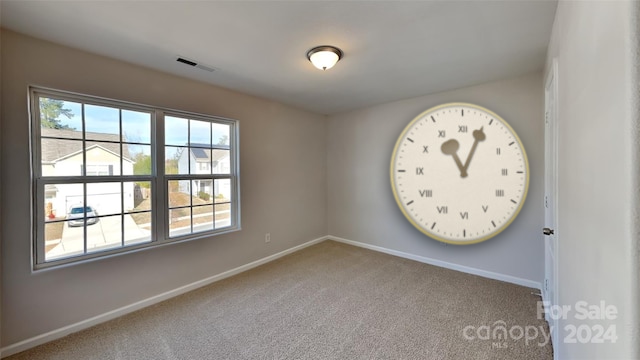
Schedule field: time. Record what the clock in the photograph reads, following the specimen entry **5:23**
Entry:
**11:04**
